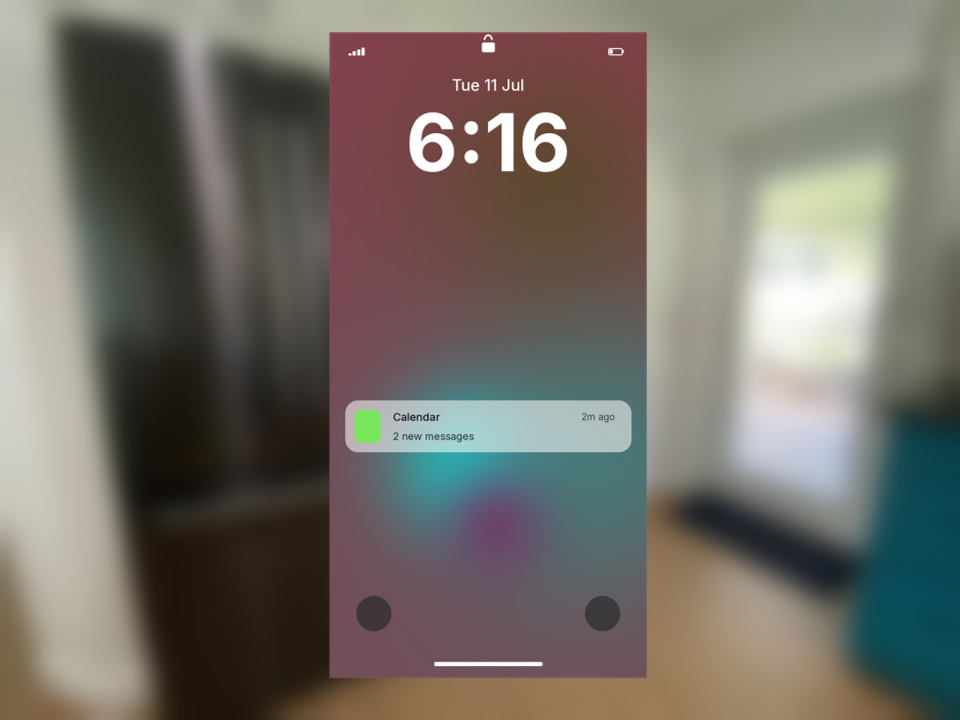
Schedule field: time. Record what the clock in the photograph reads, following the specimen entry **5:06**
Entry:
**6:16**
